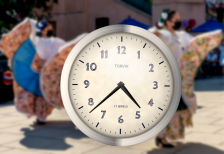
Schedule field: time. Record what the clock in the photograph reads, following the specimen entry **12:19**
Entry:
**4:38**
